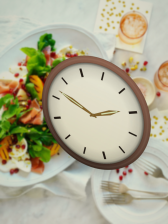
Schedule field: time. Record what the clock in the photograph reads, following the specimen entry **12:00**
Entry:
**2:52**
